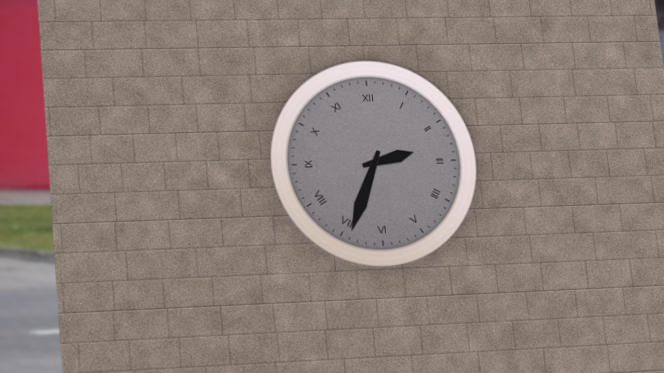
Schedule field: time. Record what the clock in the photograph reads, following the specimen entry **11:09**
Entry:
**2:34**
